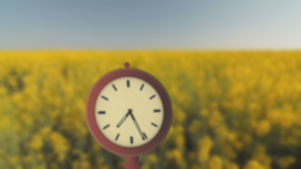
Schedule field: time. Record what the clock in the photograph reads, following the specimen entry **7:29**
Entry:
**7:26**
